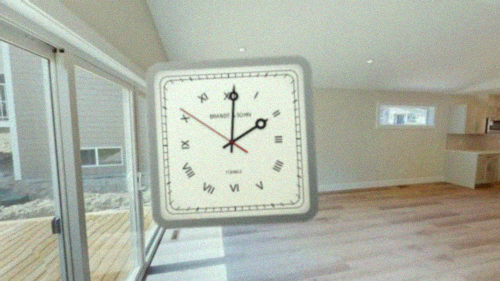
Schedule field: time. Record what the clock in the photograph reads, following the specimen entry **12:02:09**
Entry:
**2:00:51**
